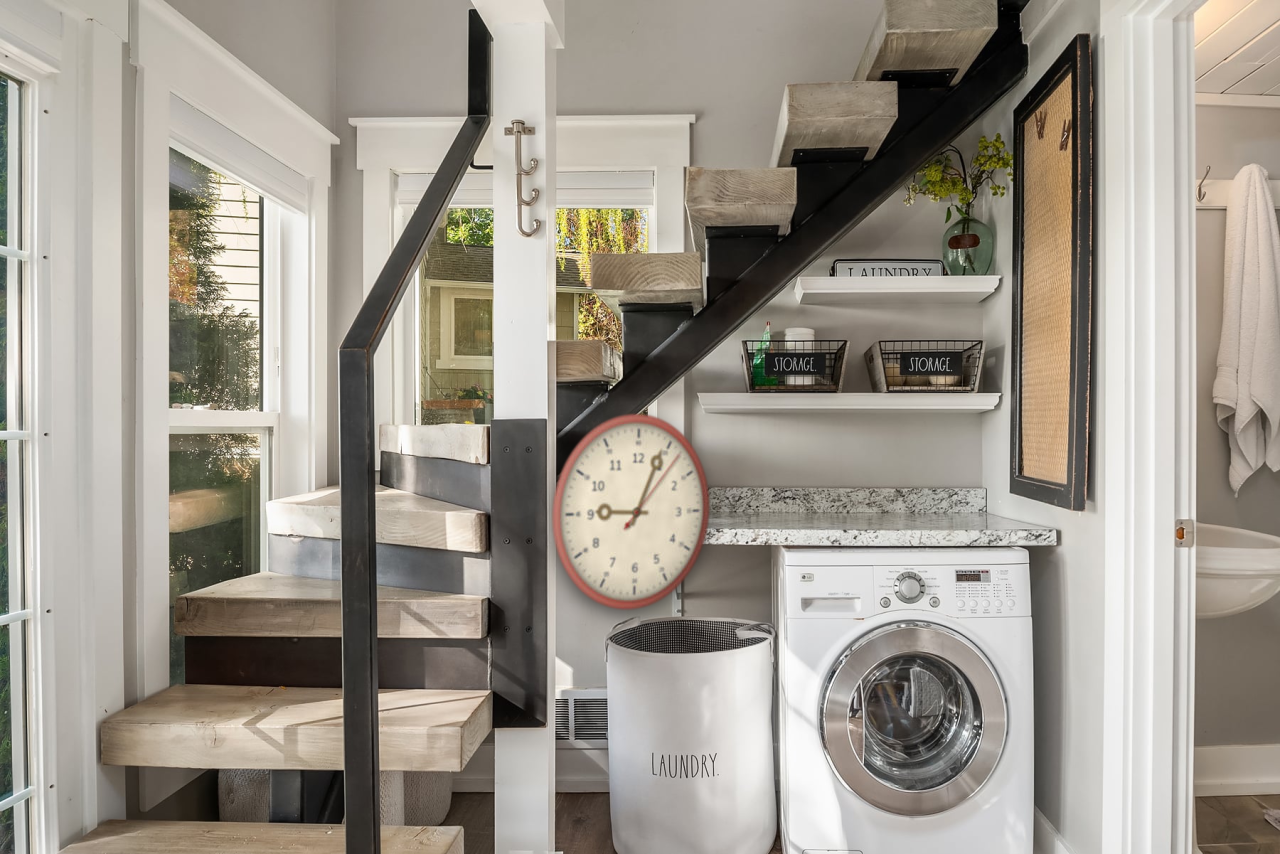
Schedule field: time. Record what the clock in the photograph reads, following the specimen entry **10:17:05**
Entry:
**9:04:07**
